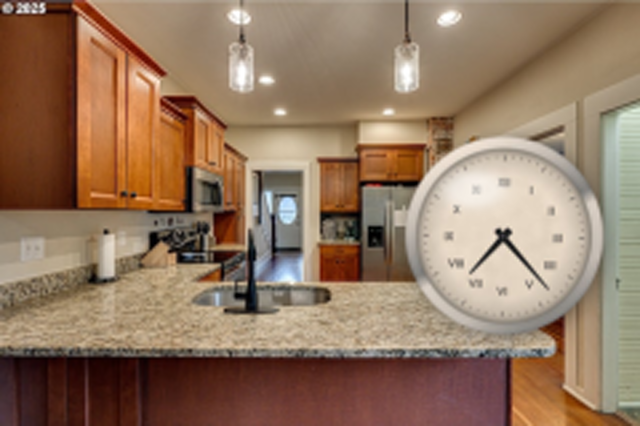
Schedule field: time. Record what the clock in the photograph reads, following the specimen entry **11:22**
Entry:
**7:23**
